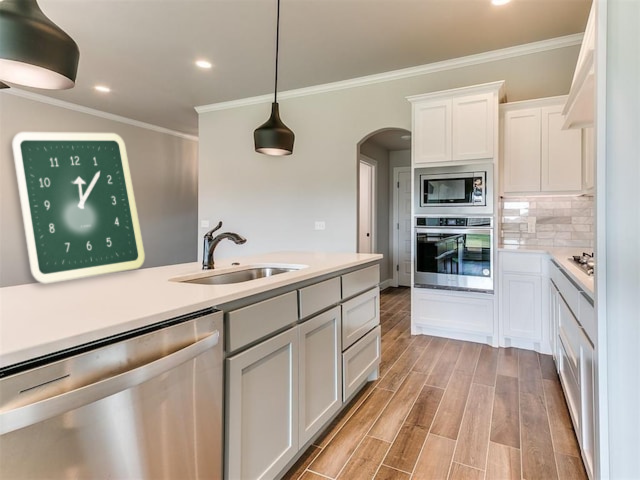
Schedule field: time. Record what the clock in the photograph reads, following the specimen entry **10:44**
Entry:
**12:07**
